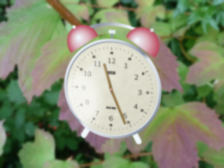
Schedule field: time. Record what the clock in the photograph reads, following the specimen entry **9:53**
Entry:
**11:26**
